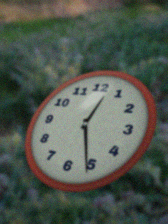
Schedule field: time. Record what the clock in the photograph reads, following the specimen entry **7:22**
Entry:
**12:26**
